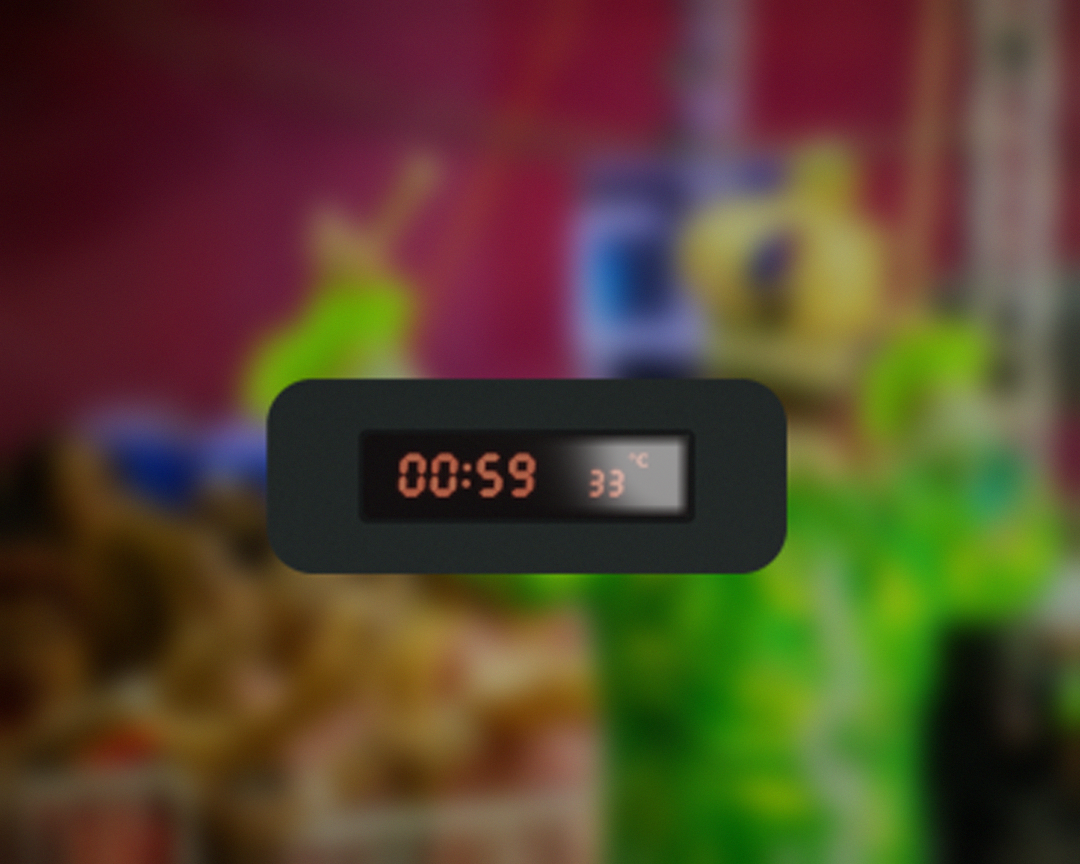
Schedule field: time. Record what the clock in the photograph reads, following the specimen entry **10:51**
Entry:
**0:59**
